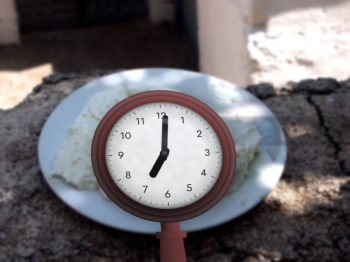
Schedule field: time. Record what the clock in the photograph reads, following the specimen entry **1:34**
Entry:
**7:01**
